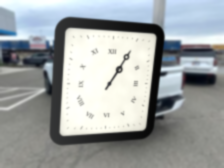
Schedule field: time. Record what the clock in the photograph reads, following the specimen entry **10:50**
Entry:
**1:05**
